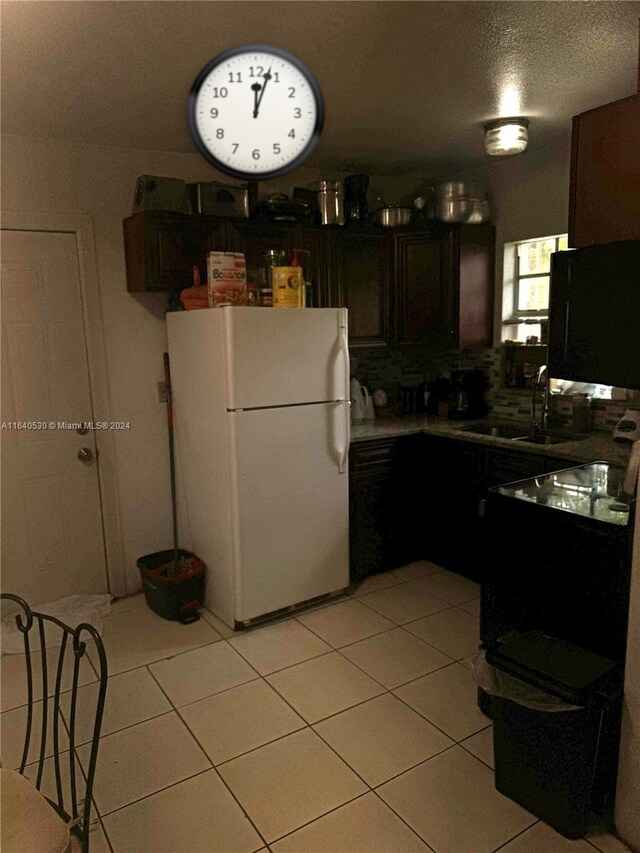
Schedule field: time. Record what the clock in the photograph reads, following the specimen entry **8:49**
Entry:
**12:03**
